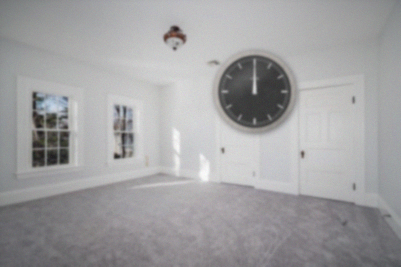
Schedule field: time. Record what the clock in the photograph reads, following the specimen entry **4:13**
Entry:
**12:00**
